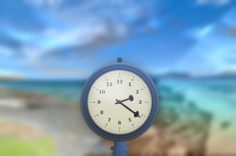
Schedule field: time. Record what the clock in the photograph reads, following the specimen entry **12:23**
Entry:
**2:21**
